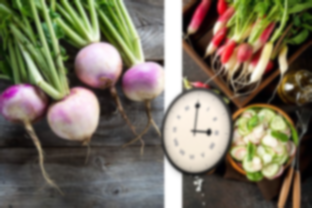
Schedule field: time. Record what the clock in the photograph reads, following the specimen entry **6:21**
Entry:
**3:00**
